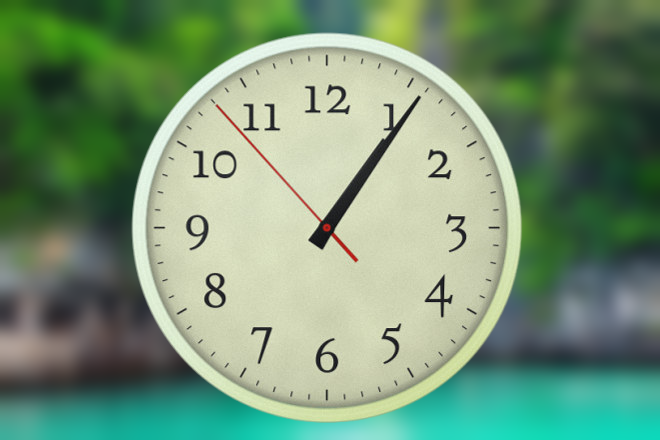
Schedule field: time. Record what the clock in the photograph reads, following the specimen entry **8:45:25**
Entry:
**1:05:53**
